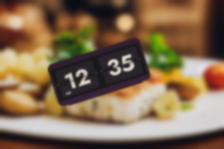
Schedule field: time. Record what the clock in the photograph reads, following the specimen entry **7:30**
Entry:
**12:35**
